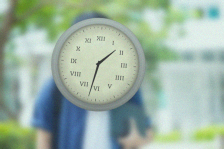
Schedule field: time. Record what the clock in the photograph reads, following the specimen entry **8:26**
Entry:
**1:32**
